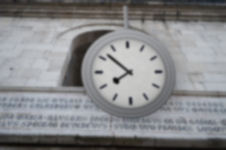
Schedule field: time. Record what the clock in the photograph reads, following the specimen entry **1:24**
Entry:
**7:52**
